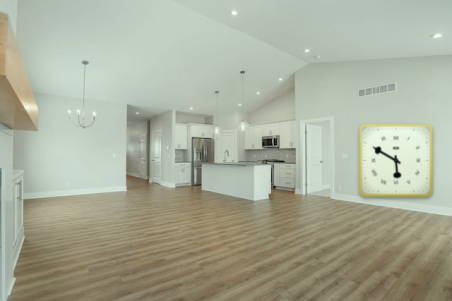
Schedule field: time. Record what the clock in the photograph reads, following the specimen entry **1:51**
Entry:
**5:50**
